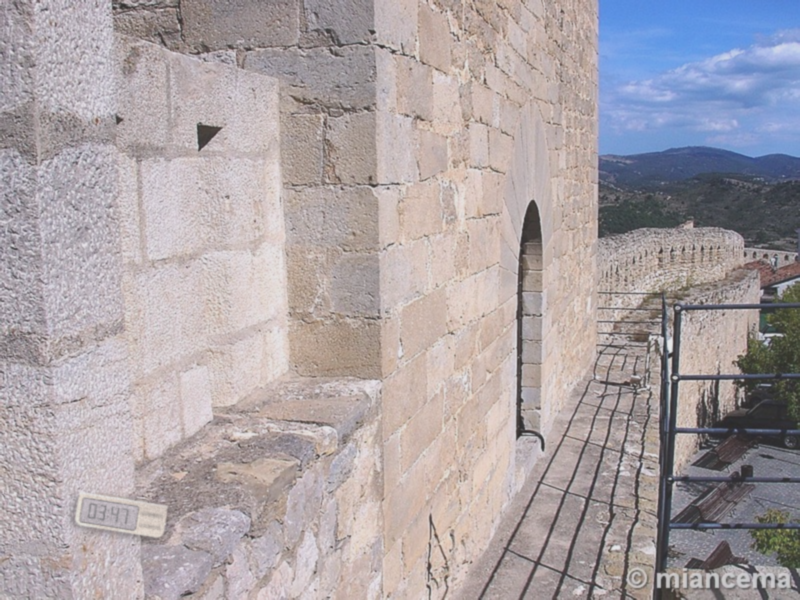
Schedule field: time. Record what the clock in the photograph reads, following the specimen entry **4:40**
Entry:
**3:47**
